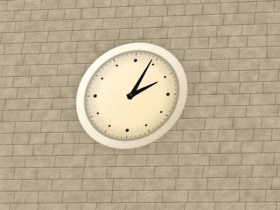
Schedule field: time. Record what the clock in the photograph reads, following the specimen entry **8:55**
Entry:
**2:04**
